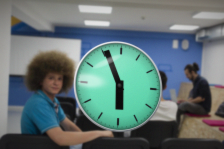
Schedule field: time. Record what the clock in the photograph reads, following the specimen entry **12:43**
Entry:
**5:56**
